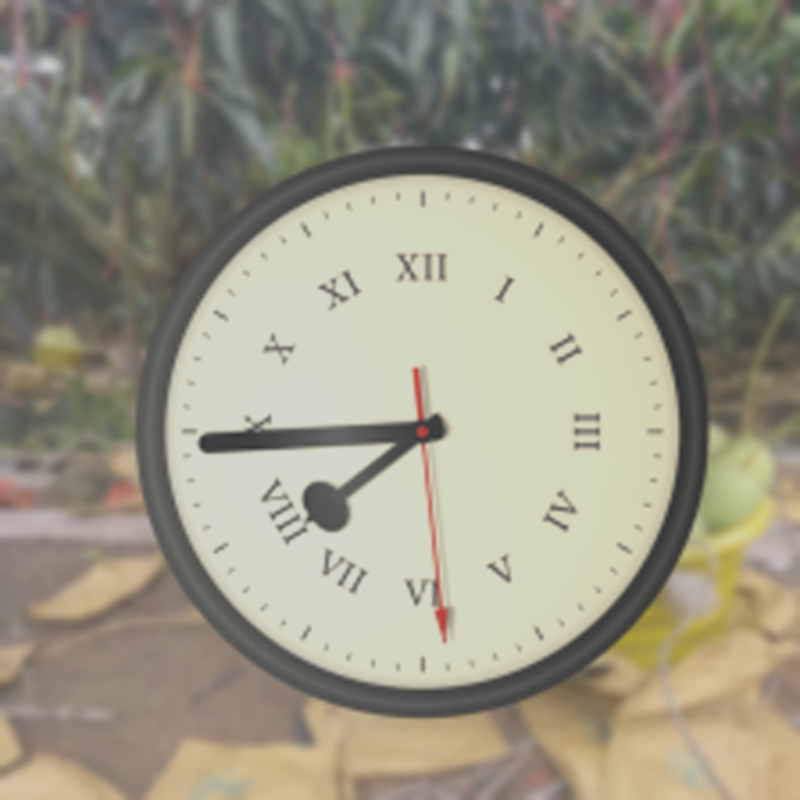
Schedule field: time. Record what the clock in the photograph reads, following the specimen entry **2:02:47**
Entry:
**7:44:29**
